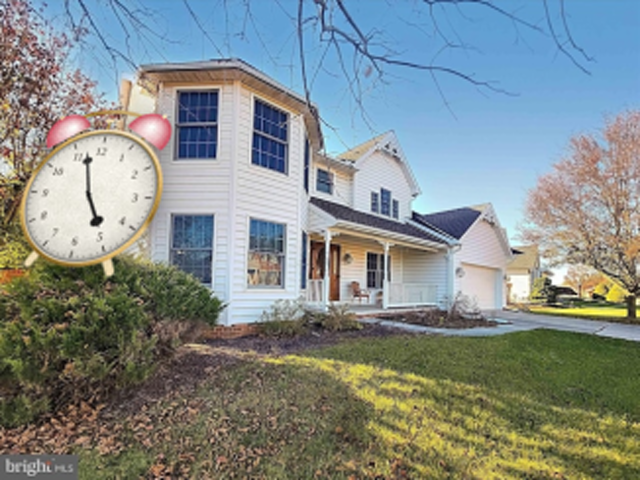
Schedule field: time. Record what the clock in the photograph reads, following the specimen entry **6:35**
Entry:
**4:57**
